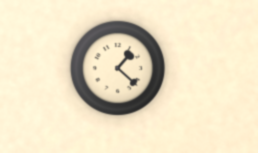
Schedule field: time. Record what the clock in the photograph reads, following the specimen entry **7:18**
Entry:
**1:22**
